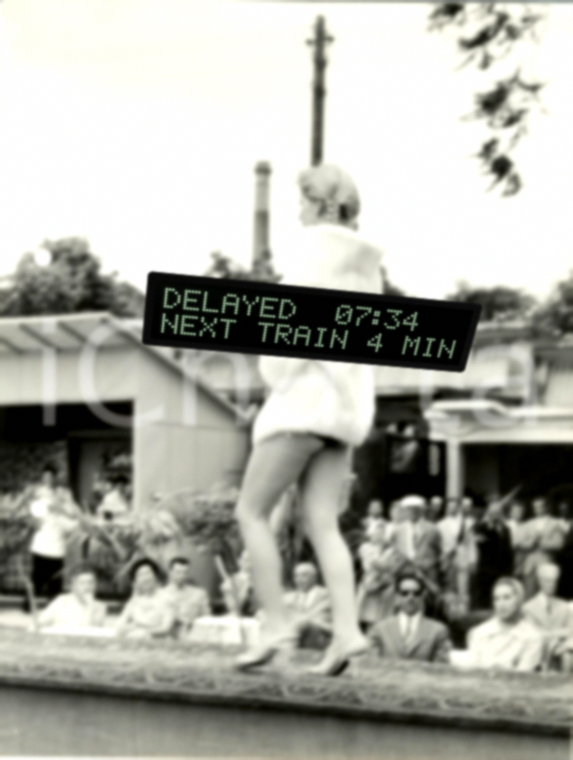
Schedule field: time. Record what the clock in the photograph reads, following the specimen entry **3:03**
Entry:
**7:34**
